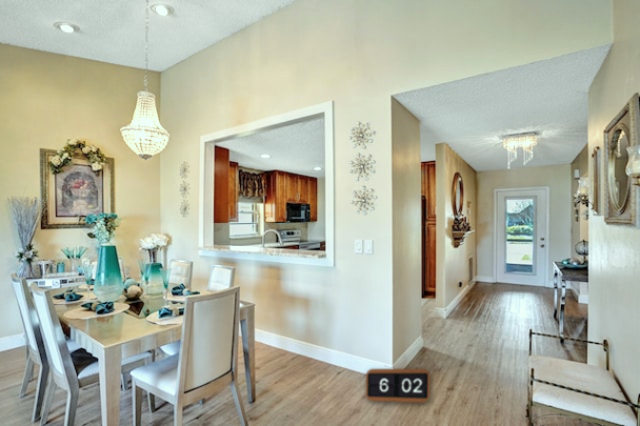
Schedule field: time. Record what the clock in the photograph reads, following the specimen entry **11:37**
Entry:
**6:02**
